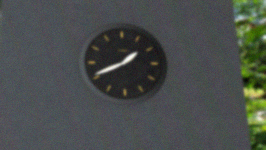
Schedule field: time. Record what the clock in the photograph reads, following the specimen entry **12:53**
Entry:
**1:41**
